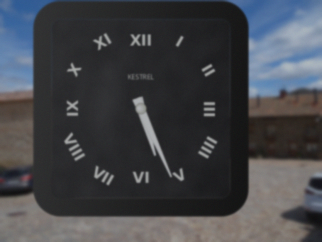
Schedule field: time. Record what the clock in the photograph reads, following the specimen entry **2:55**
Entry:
**5:26**
